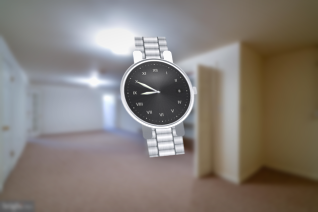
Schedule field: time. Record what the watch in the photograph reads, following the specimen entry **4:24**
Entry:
**8:50**
